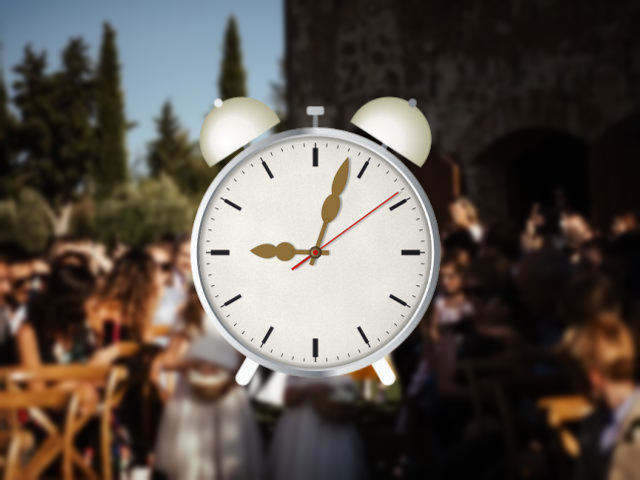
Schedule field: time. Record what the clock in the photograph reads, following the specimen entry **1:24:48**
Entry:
**9:03:09**
